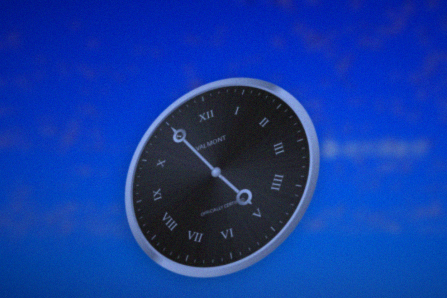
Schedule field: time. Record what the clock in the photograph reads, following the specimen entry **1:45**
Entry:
**4:55**
